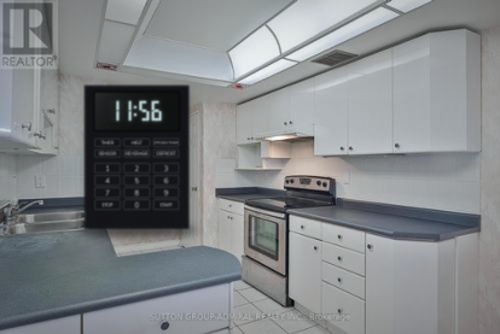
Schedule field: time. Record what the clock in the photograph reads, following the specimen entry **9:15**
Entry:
**11:56**
